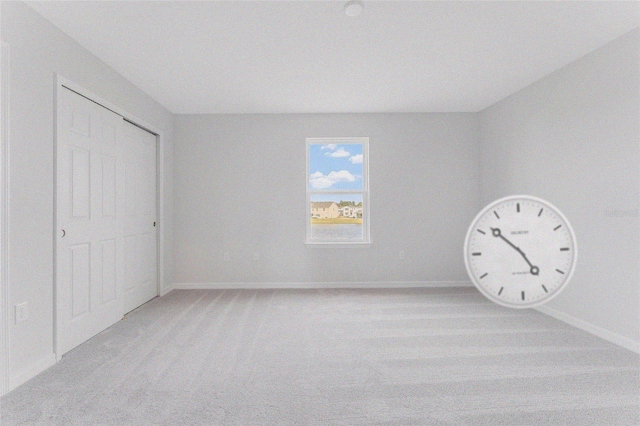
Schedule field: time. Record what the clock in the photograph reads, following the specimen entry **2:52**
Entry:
**4:52**
